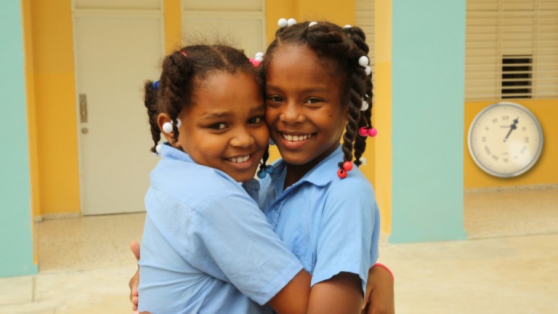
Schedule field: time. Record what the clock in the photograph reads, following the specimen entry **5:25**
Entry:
**1:05**
